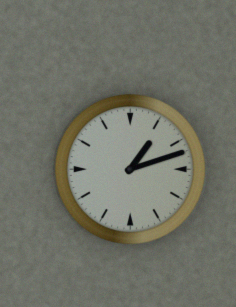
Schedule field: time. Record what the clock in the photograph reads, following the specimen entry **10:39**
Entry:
**1:12**
